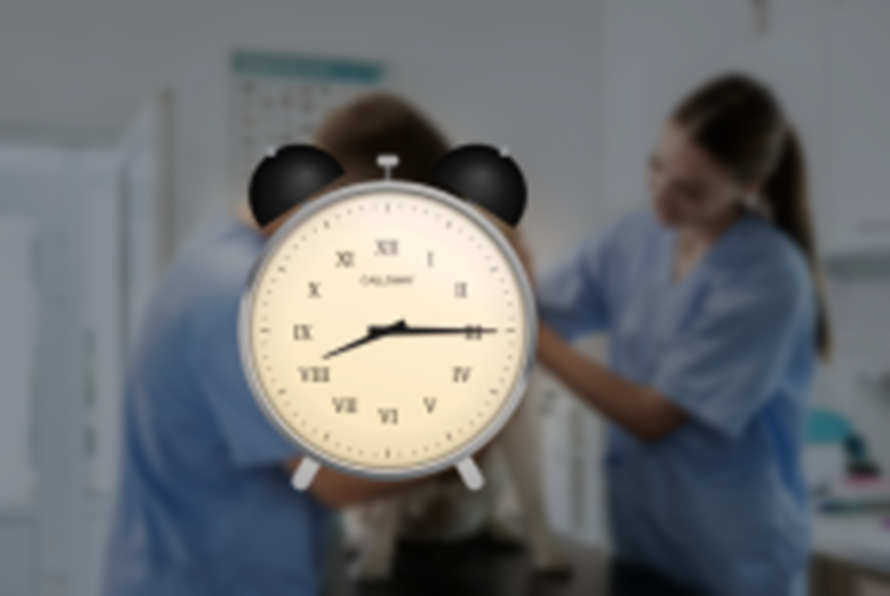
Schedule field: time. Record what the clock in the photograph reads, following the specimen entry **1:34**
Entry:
**8:15**
